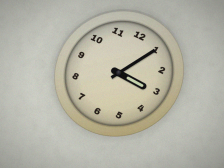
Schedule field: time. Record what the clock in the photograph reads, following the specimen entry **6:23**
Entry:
**3:05**
